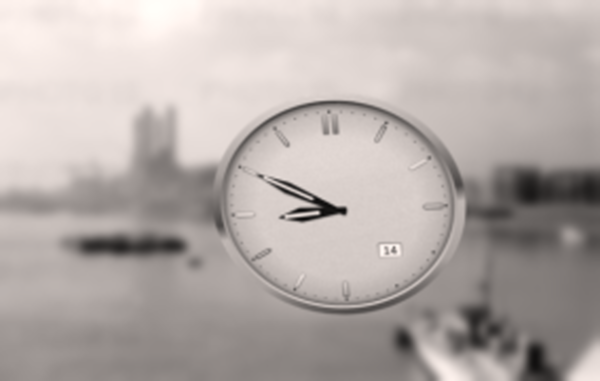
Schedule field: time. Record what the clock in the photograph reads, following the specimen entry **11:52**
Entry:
**8:50**
